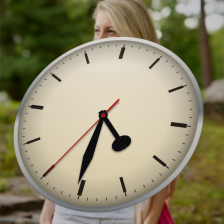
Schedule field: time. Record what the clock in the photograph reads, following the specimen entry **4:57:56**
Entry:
**4:30:35**
